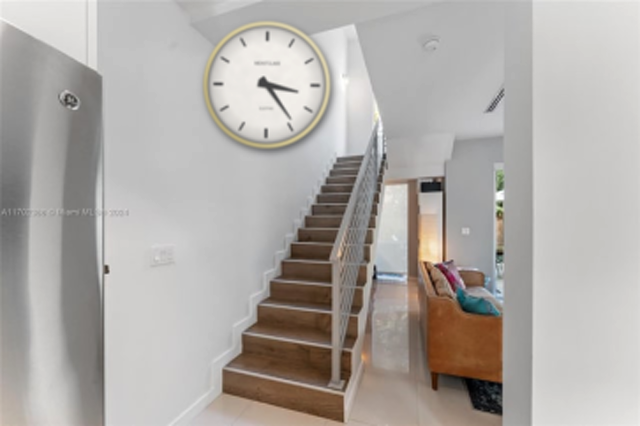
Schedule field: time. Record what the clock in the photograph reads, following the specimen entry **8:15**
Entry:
**3:24**
